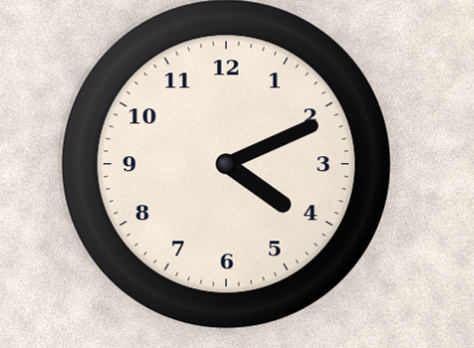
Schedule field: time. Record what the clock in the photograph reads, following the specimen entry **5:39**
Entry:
**4:11**
